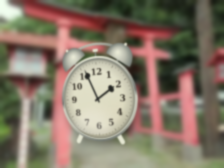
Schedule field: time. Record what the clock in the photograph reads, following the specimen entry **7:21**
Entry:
**1:56**
